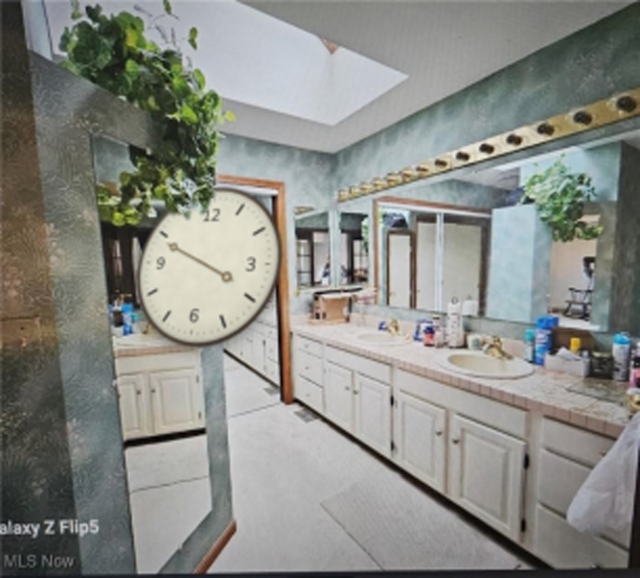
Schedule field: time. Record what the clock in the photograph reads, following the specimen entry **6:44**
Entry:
**3:49**
